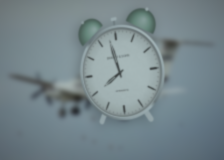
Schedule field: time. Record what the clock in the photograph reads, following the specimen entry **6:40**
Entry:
**7:58**
